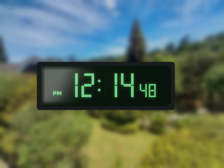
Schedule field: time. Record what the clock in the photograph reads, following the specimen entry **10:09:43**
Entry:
**12:14:48**
